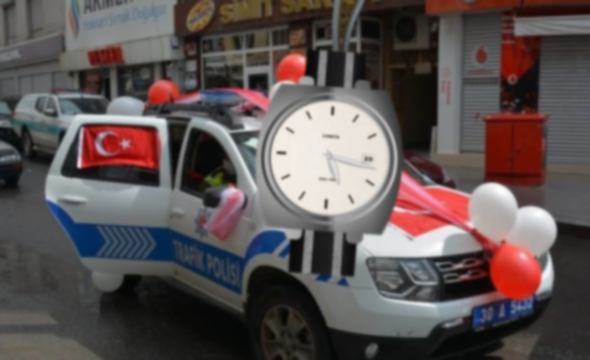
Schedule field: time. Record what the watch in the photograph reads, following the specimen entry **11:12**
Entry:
**5:17**
